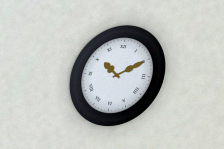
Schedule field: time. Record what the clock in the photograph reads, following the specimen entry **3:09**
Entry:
**10:10**
